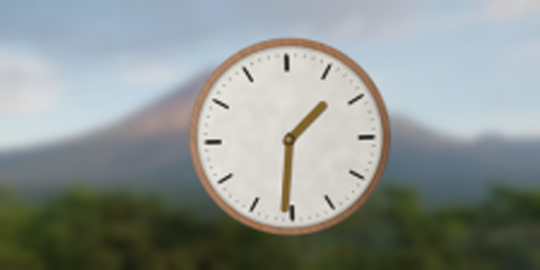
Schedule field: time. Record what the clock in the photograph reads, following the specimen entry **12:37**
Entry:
**1:31**
